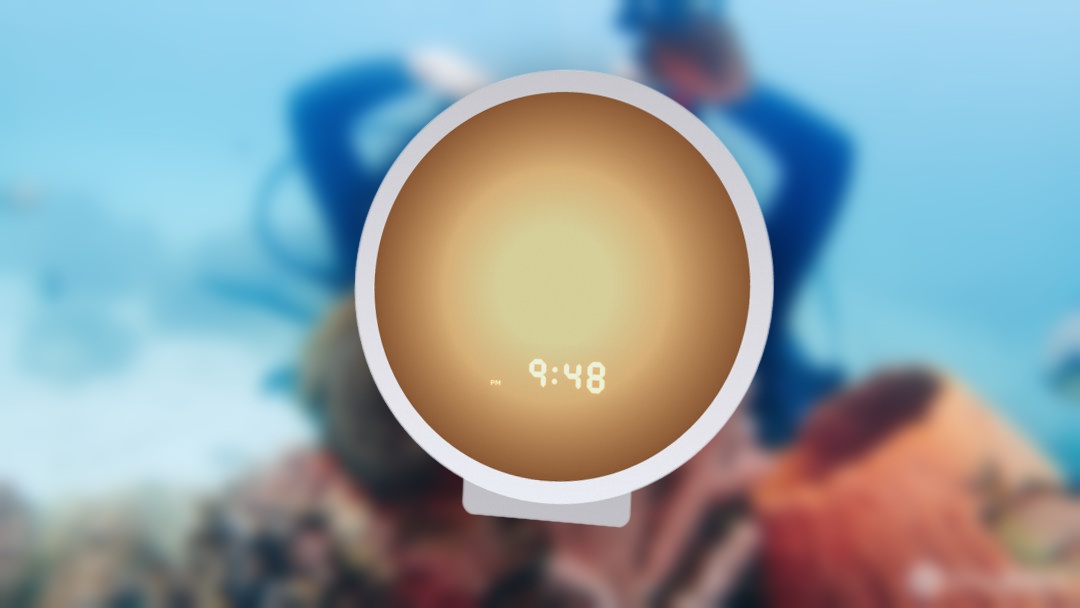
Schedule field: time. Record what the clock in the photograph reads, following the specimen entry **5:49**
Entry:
**9:48**
